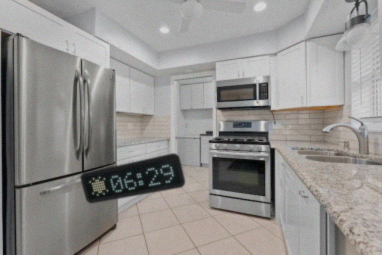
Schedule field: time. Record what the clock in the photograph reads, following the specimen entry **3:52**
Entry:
**6:29**
